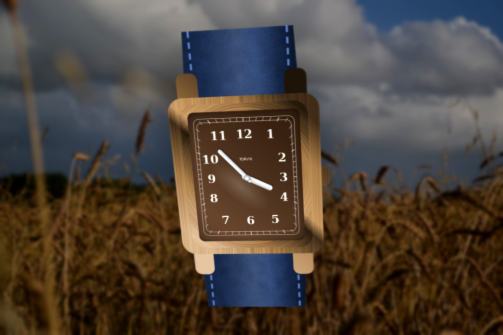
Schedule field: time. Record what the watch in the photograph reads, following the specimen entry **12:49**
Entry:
**3:53**
